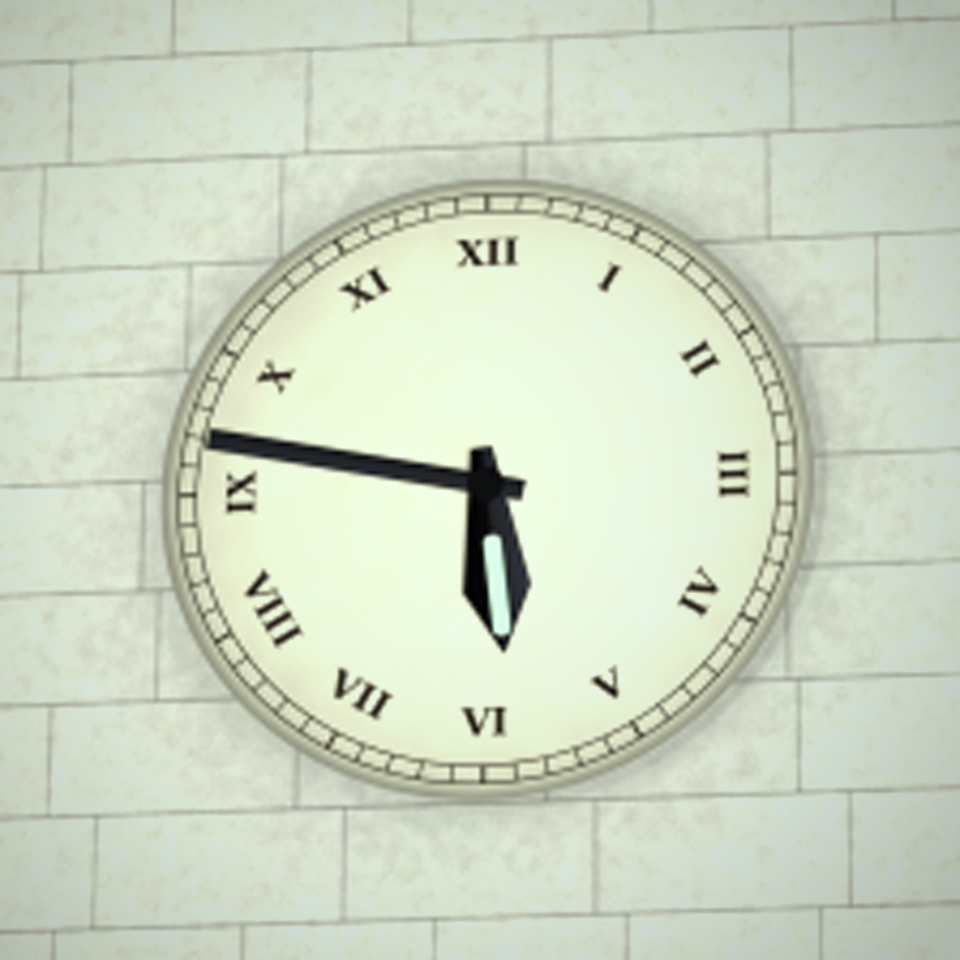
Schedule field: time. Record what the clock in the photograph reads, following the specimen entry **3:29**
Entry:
**5:47**
